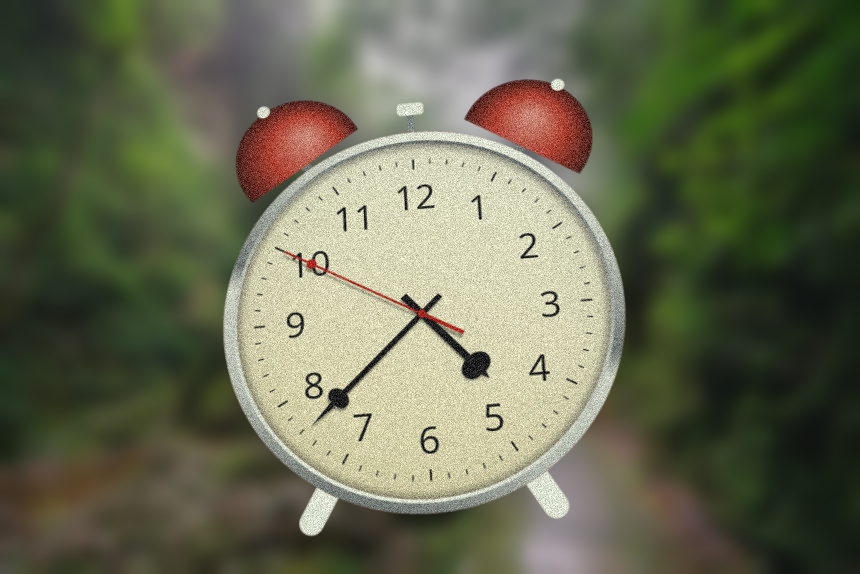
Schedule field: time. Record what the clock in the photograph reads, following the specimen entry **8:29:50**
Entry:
**4:37:50**
